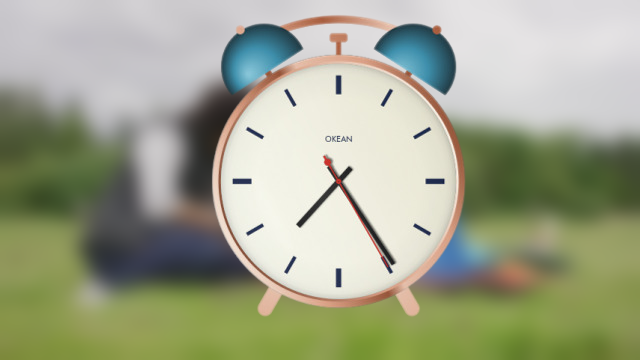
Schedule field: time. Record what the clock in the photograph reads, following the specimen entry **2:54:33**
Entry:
**7:24:25**
